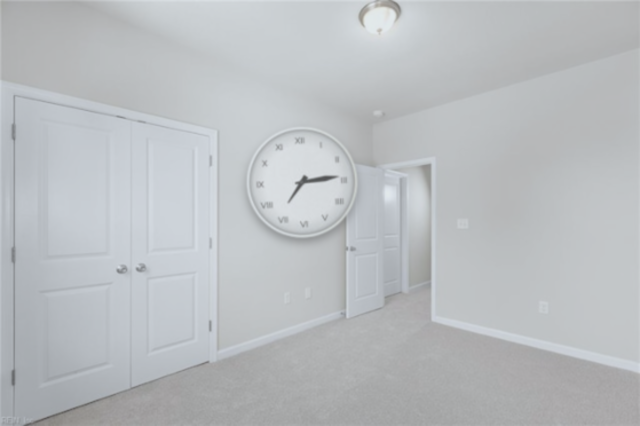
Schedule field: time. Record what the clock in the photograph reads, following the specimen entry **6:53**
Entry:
**7:14**
